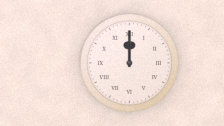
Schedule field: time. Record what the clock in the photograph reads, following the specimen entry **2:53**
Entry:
**12:00**
